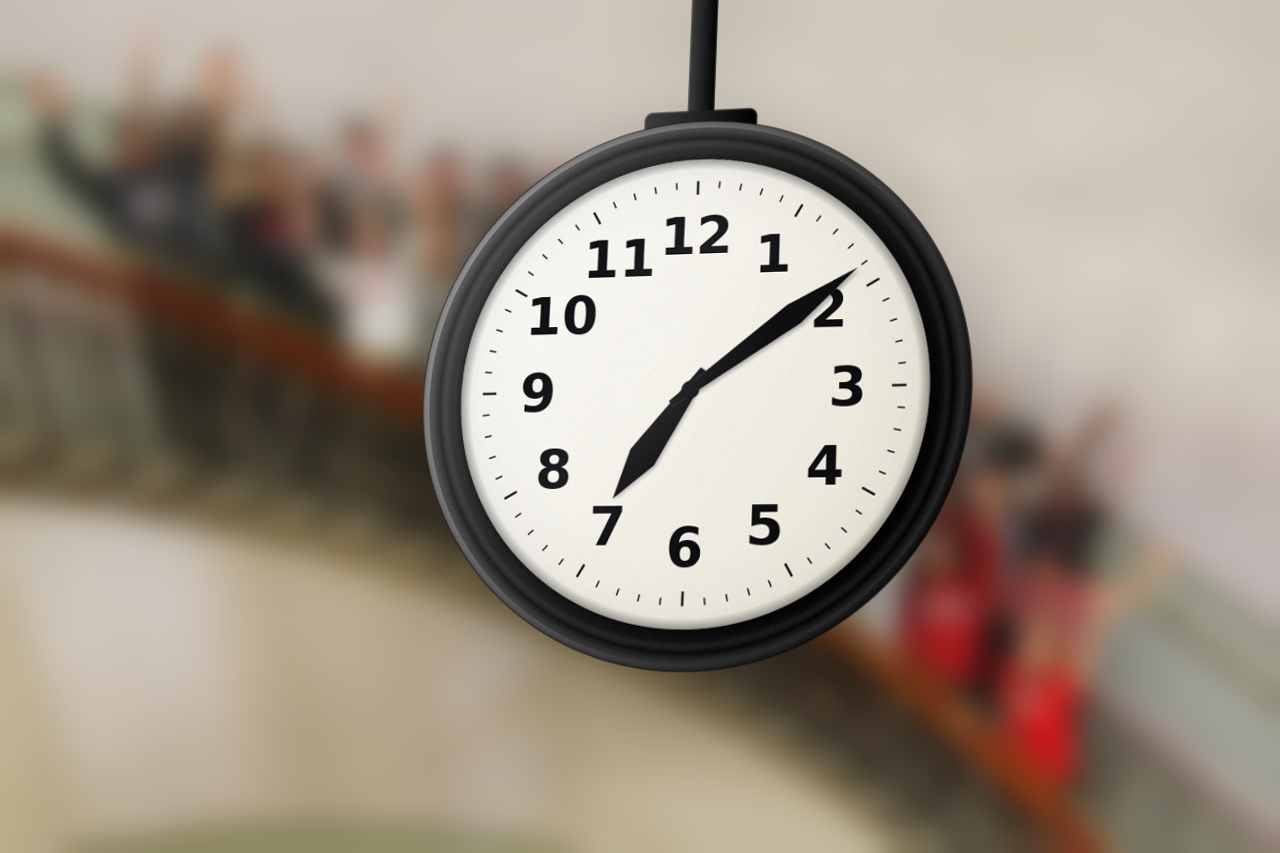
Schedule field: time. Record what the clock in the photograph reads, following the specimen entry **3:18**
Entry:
**7:09**
